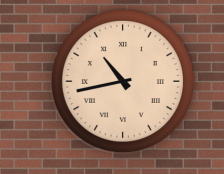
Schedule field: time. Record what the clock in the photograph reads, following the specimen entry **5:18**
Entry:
**10:43**
